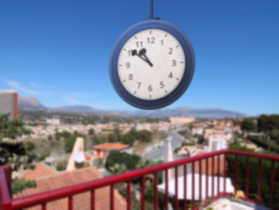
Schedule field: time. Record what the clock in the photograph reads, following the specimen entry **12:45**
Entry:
**10:51**
